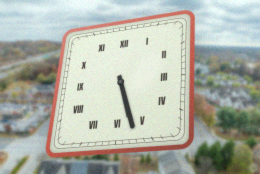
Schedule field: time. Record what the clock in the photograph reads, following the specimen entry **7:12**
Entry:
**5:27**
